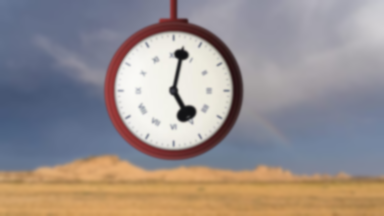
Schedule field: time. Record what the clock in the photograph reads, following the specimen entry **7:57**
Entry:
**5:02**
